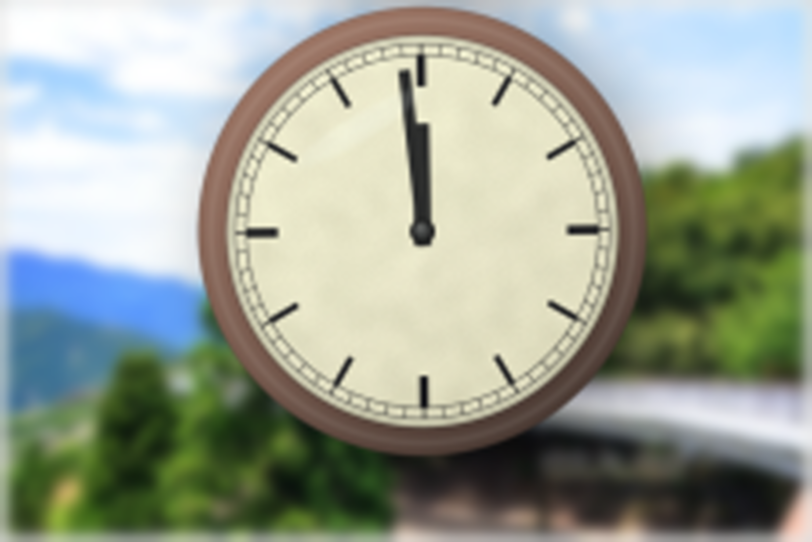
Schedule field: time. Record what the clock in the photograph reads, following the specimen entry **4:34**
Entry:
**11:59**
